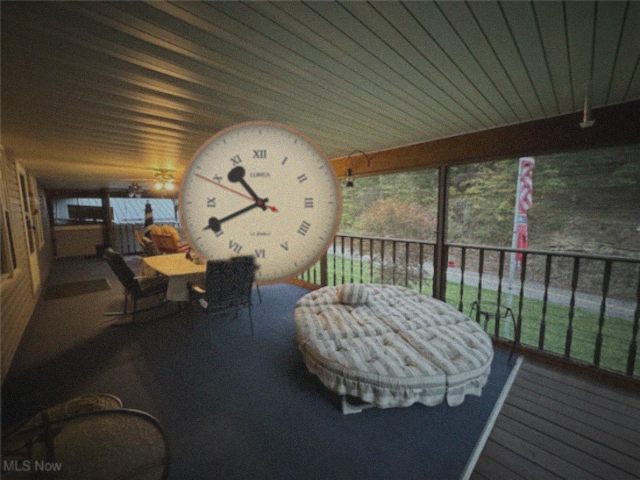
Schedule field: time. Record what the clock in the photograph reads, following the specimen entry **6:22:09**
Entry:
**10:40:49**
